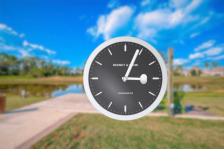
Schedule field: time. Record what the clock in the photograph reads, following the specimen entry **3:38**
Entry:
**3:04**
